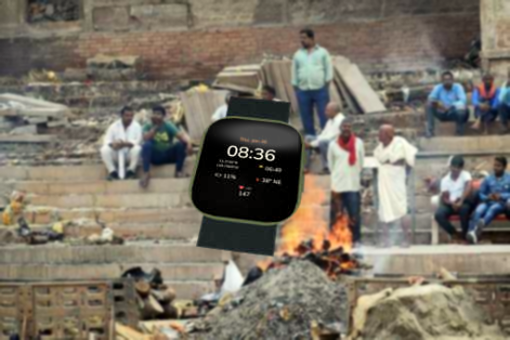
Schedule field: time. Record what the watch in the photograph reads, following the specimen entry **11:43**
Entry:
**8:36**
